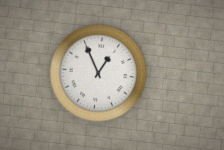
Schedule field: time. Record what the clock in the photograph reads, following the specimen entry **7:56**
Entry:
**12:55**
